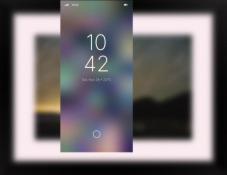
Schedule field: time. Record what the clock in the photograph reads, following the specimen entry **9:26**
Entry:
**10:42**
